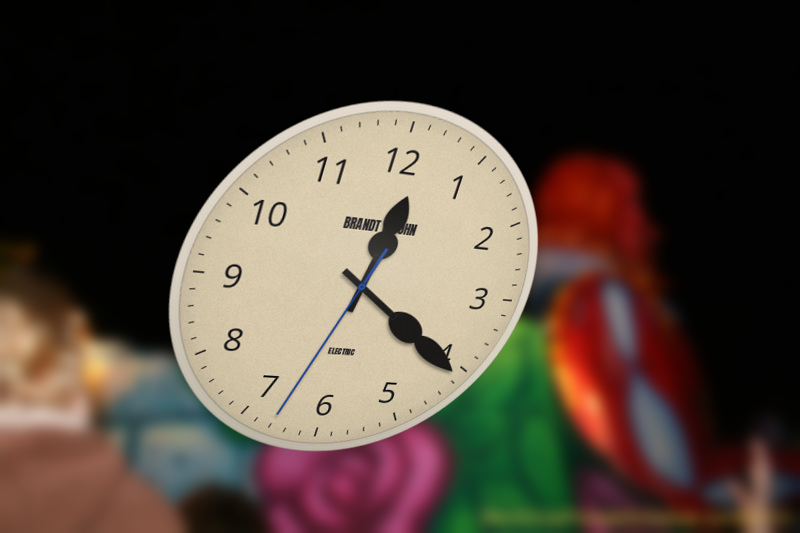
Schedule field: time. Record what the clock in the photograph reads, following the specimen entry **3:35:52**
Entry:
**12:20:33**
